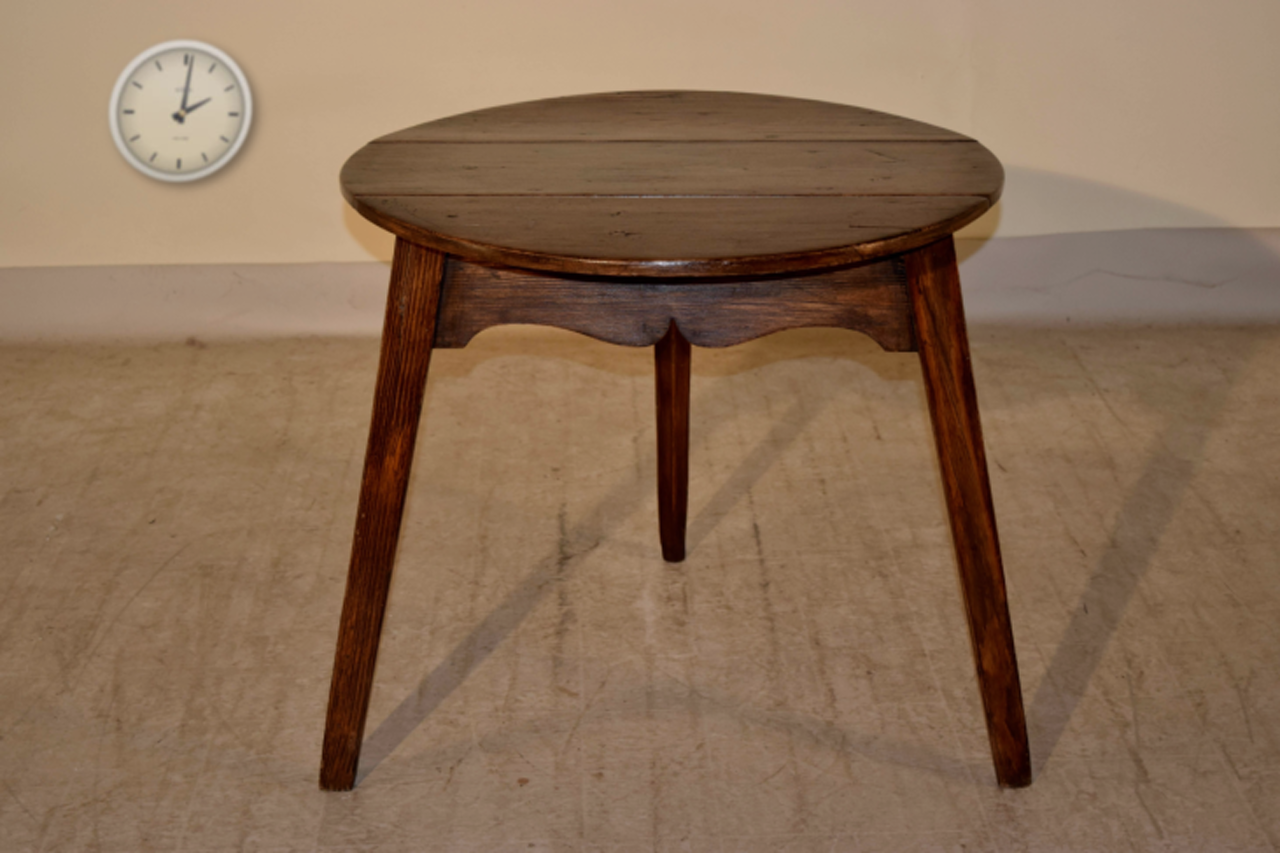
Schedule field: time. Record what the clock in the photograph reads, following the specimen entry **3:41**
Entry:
**2:01**
